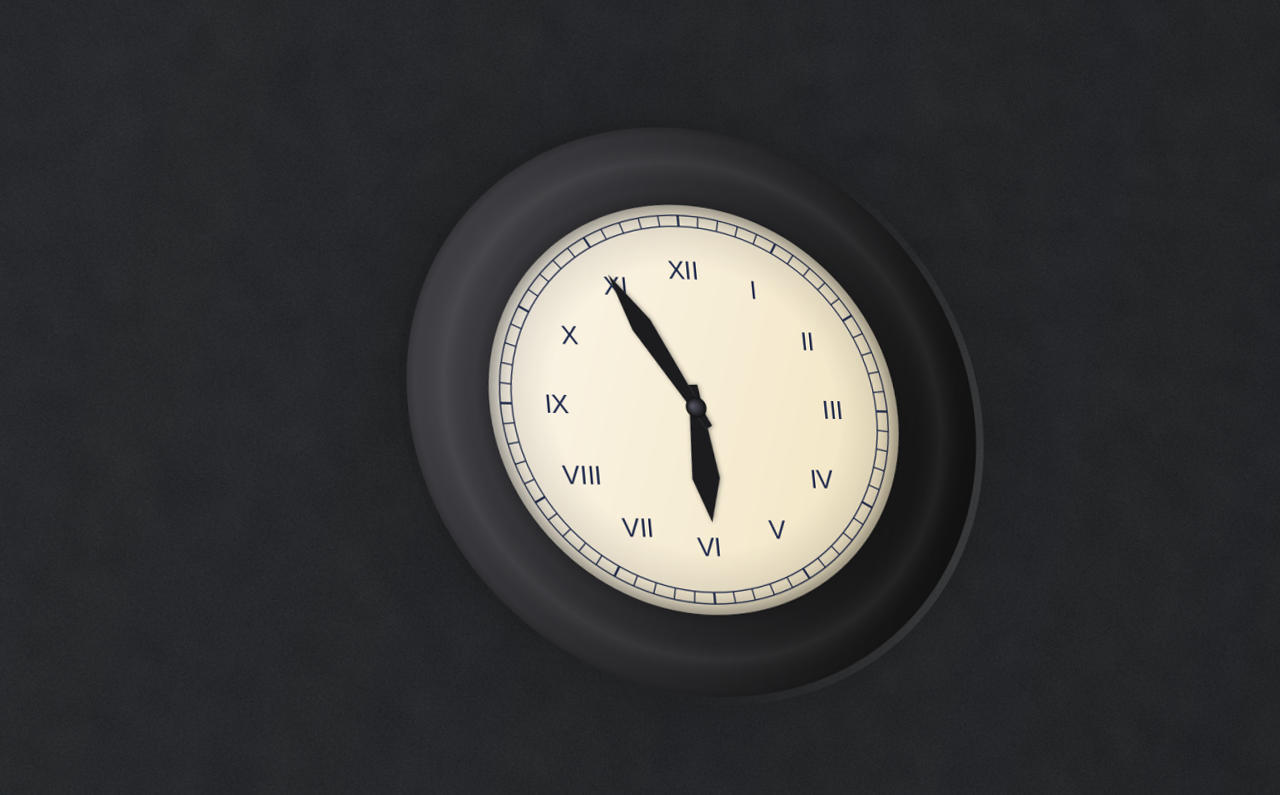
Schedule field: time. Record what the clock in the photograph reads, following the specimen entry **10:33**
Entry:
**5:55**
